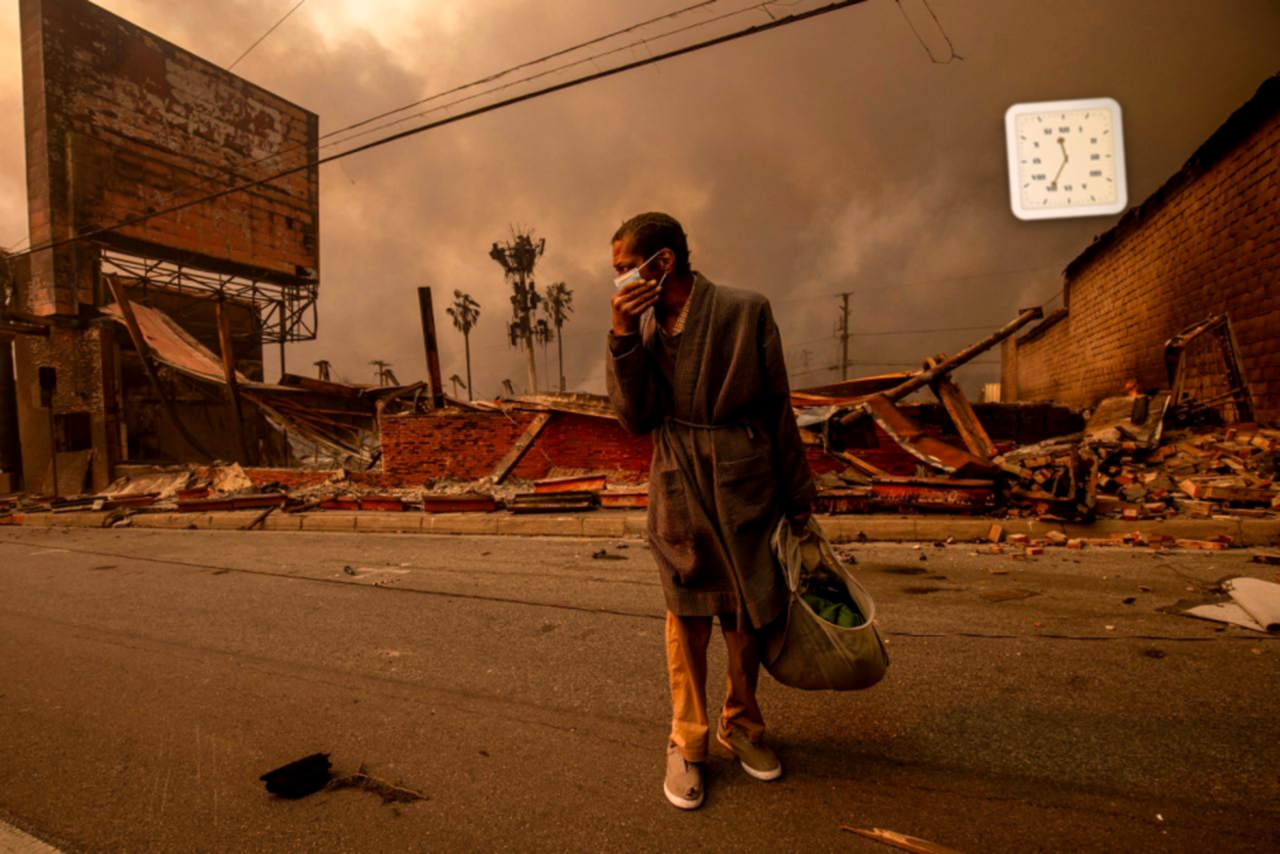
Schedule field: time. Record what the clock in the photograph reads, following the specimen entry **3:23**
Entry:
**11:35**
